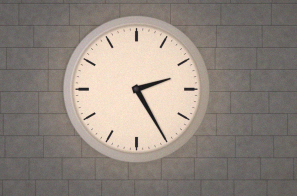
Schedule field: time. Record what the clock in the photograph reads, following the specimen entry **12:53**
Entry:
**2:25**
